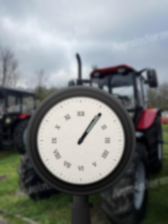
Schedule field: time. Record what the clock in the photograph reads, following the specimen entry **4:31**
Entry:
**1:06**
